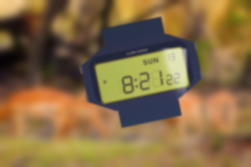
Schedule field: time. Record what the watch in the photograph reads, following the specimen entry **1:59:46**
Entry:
**8:21:22**
